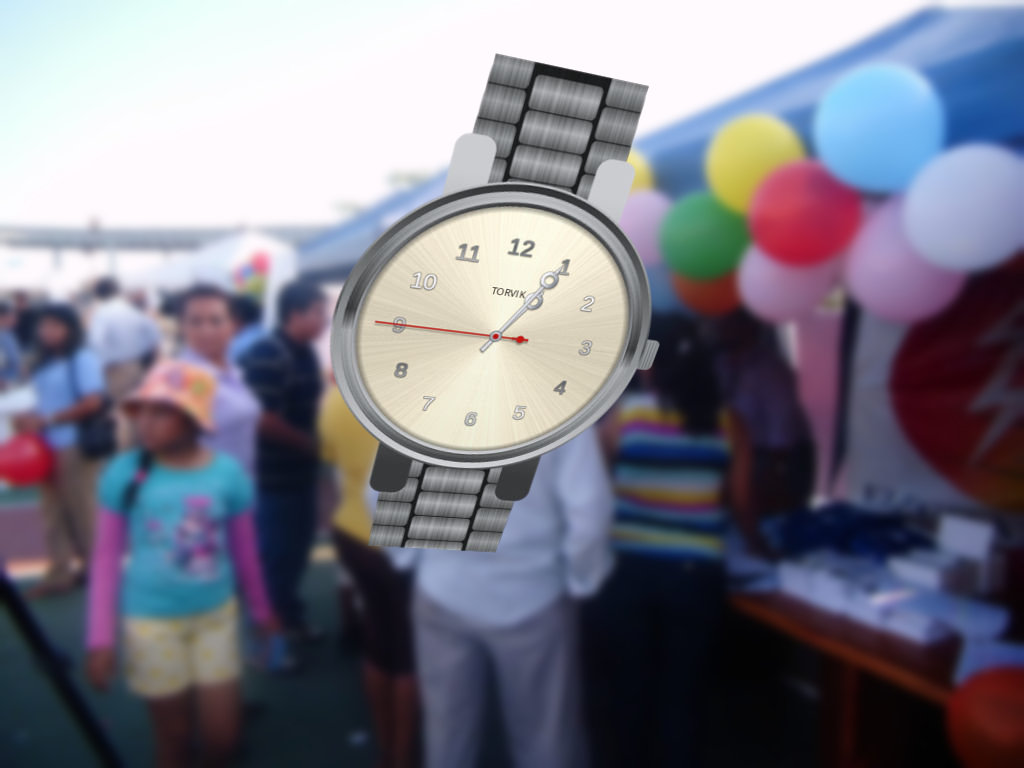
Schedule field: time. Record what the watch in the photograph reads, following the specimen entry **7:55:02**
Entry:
**1:04:45**
